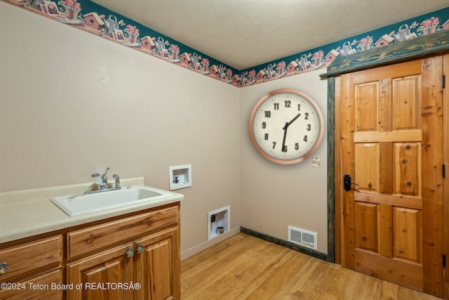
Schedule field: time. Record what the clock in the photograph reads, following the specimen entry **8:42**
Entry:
**1:31**
